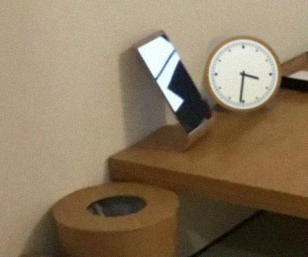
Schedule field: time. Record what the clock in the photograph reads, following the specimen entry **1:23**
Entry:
**3:31**
